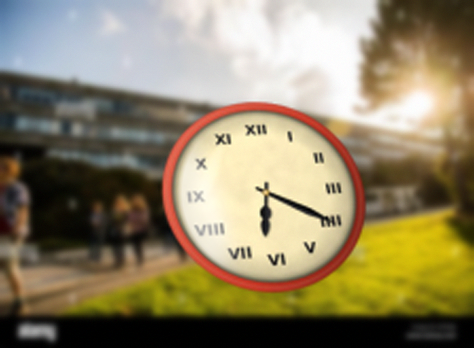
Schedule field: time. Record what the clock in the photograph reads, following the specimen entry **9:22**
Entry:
**6:20**
